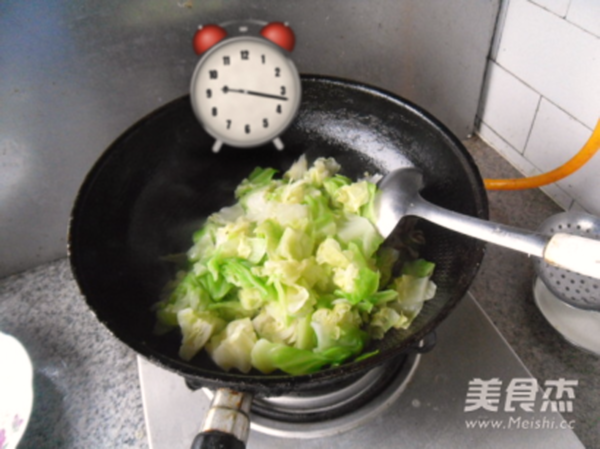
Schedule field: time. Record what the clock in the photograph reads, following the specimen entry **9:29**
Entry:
**9:17**
